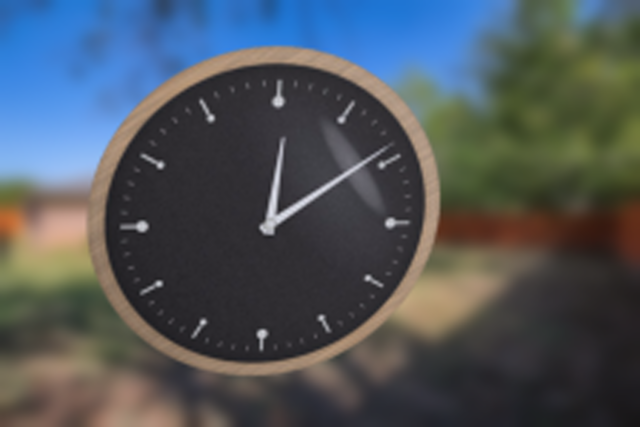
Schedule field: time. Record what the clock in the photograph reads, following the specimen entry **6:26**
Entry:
**12:09**
